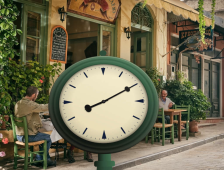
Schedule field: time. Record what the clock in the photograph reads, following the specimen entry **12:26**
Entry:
**8:10**
